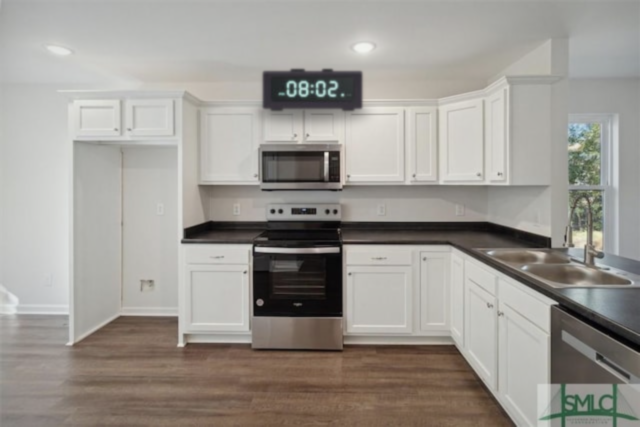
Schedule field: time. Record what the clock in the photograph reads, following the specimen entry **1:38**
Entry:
**8:02**
